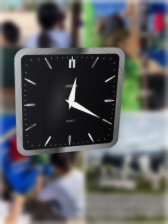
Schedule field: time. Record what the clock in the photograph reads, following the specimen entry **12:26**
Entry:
**12:20**
